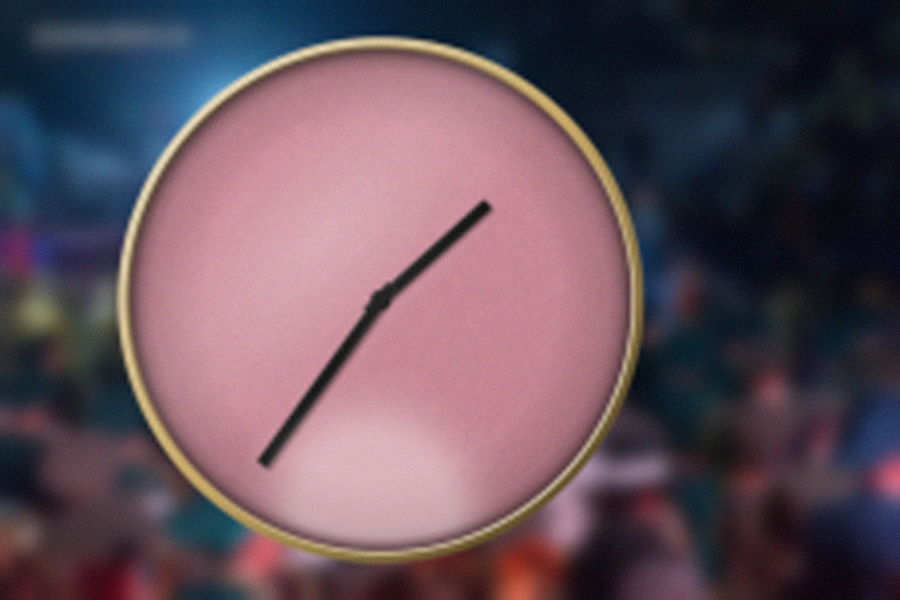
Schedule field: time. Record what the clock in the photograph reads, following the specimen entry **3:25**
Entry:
**1:36**
